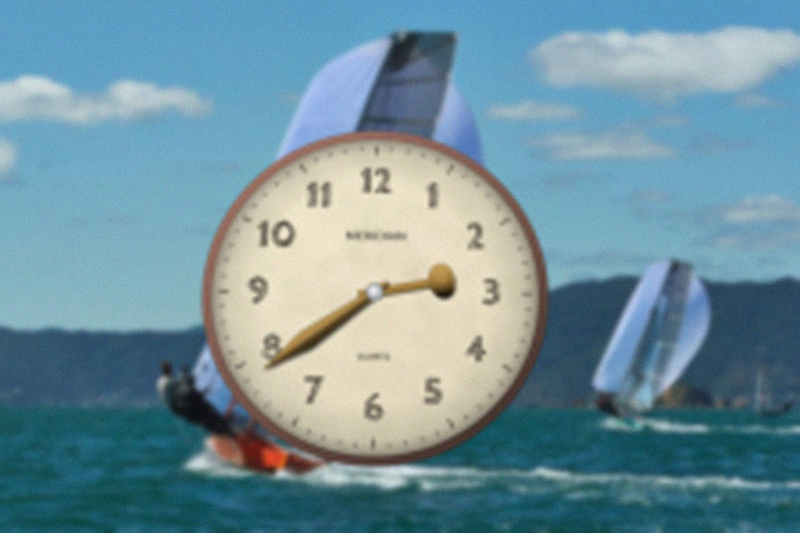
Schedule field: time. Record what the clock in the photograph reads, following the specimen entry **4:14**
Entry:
**2:39**
